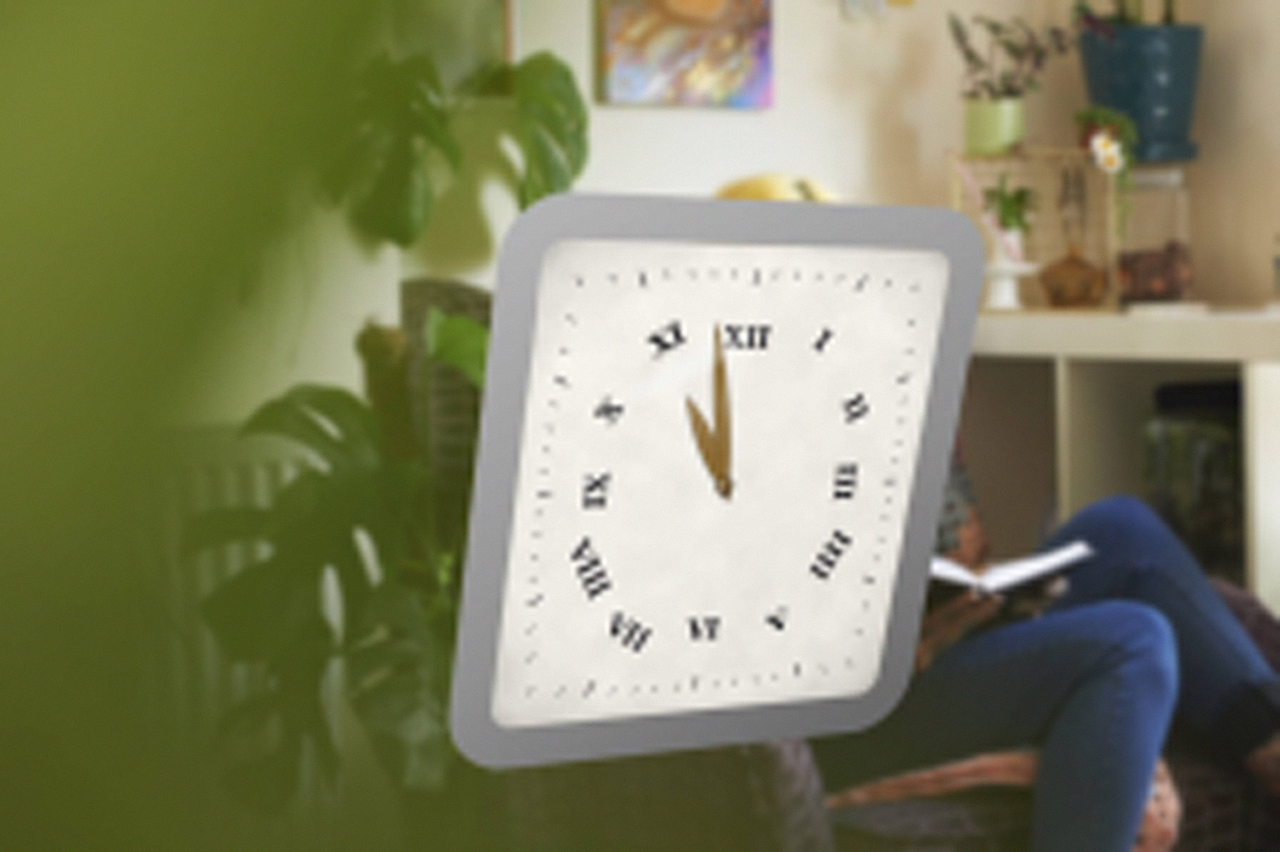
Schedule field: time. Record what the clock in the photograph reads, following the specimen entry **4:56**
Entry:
**10:58**
